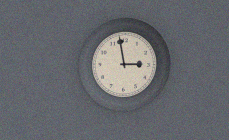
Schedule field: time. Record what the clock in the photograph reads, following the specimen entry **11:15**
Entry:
**2:58**
